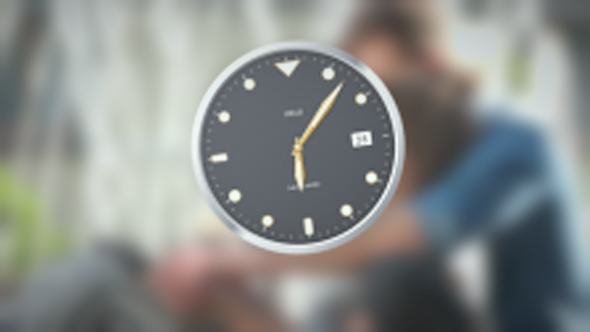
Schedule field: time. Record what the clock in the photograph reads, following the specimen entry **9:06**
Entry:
**6:07**
